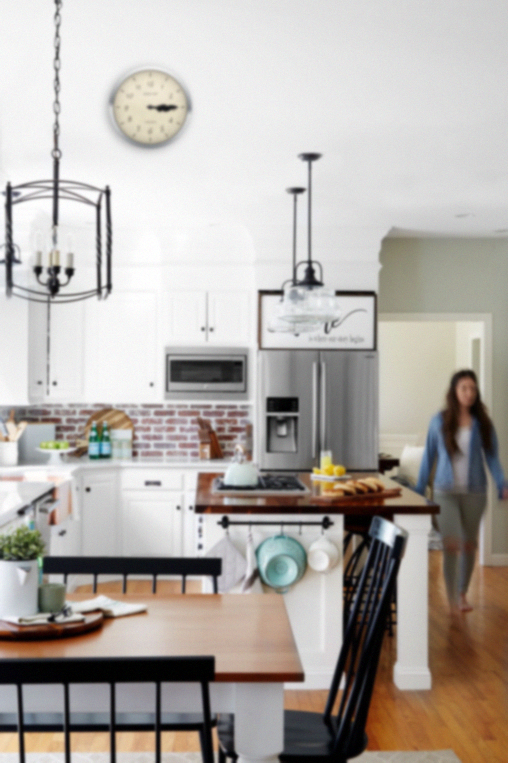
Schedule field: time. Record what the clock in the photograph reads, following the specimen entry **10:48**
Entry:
**3:15**
